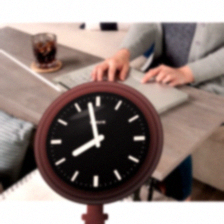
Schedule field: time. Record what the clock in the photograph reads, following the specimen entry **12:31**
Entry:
**7:58**
